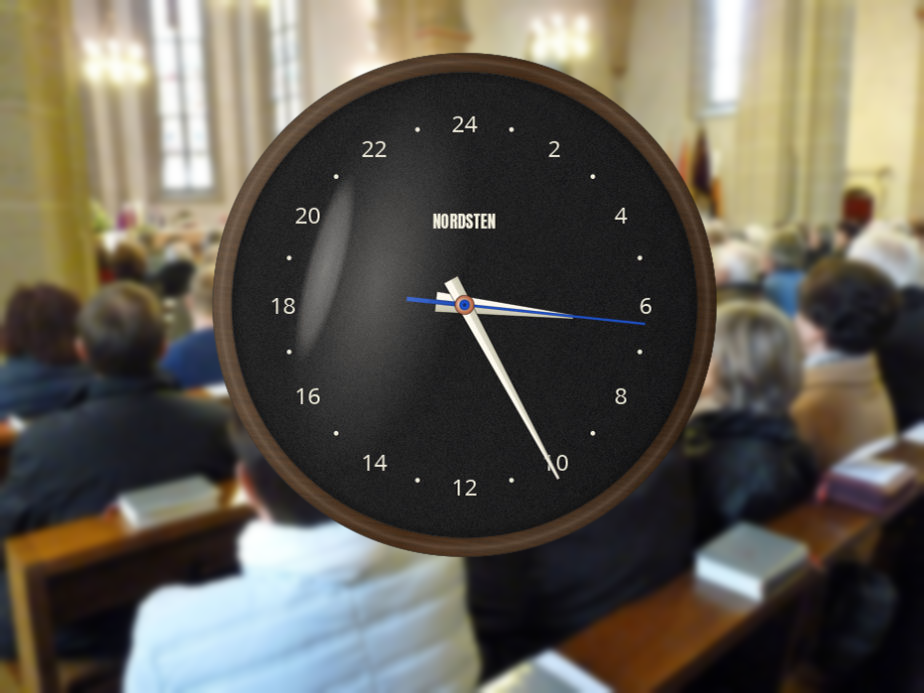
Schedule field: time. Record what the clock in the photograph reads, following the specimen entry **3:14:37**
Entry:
**6:25:16**
